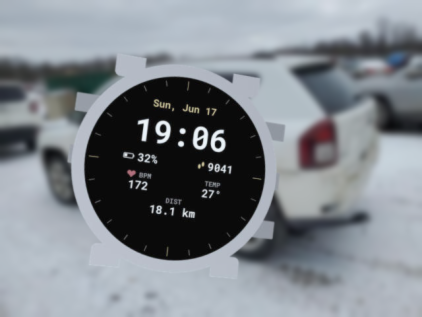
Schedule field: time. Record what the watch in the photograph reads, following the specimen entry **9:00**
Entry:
**19:06**
